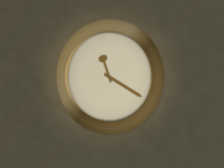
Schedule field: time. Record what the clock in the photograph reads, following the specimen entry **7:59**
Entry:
**11:20**
